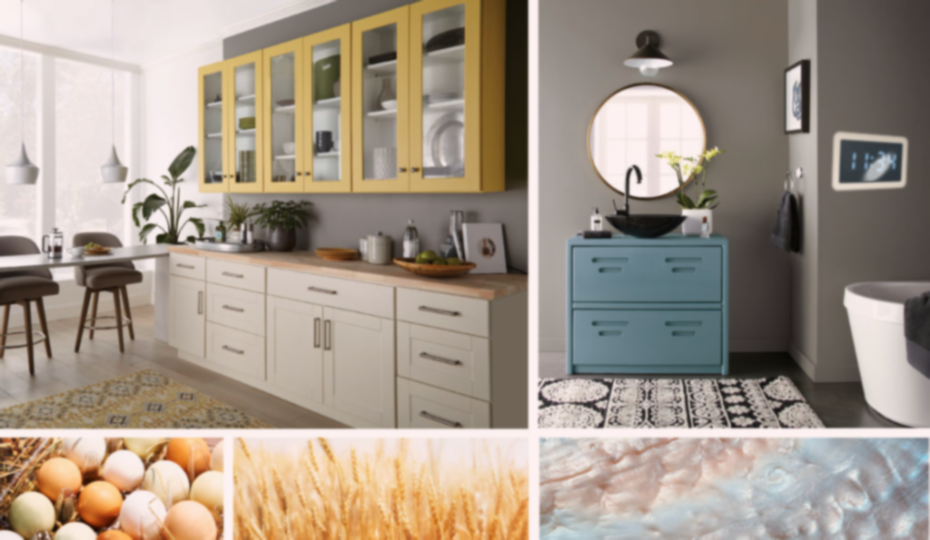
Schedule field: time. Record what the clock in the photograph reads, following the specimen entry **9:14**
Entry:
**11:34**
